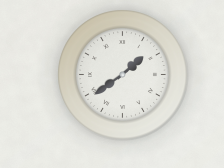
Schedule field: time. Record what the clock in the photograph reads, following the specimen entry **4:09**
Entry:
**1:39**
